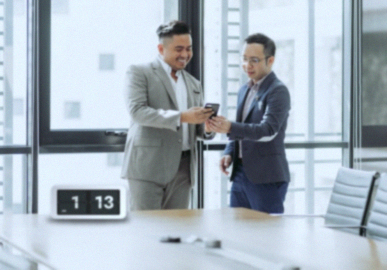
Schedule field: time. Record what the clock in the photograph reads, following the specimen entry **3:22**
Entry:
**1:13**
